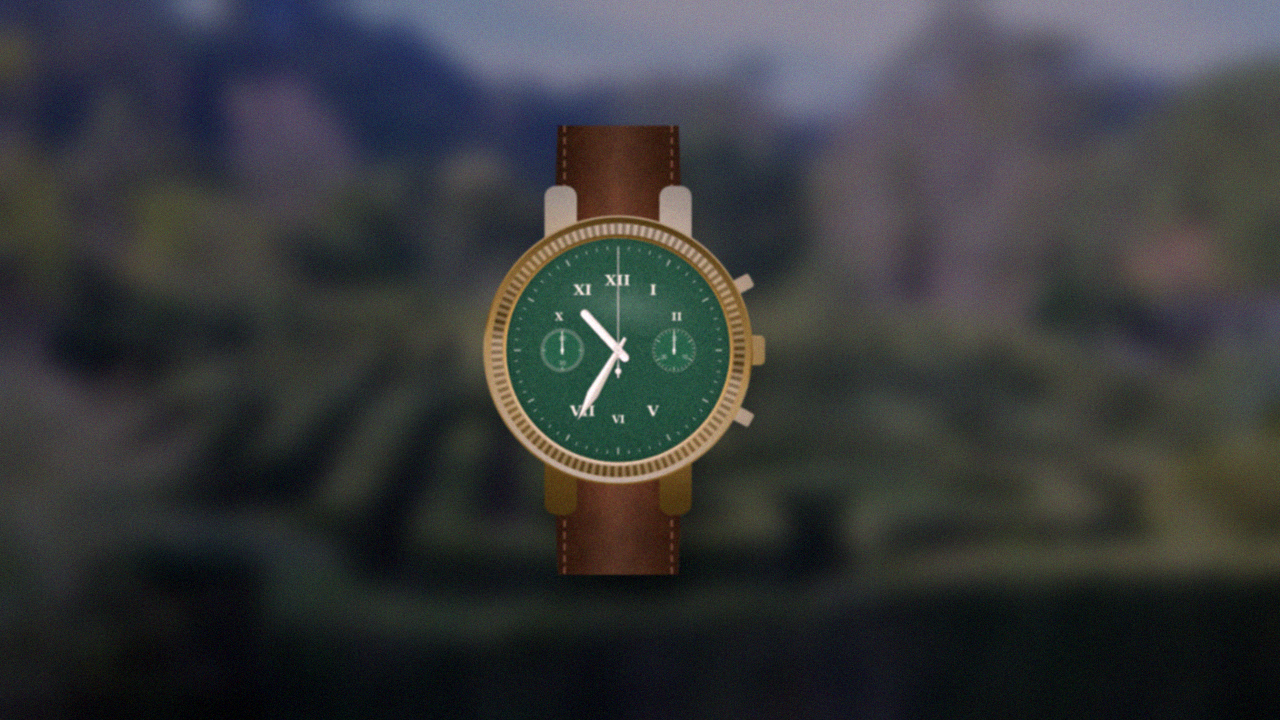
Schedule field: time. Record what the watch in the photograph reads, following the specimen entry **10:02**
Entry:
**10:35**
